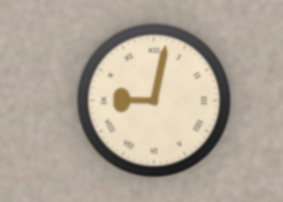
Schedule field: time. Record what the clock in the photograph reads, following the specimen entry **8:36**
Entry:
**9:02**
